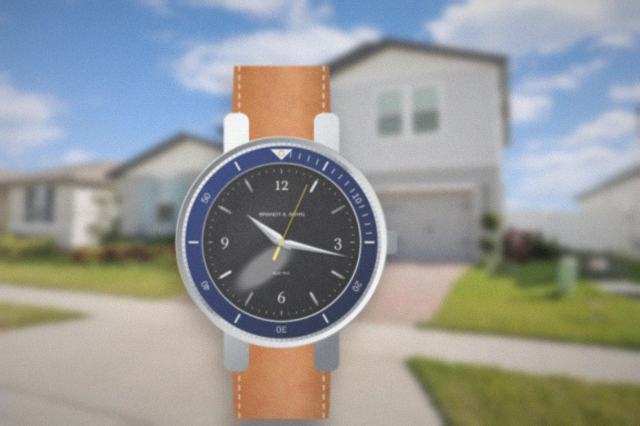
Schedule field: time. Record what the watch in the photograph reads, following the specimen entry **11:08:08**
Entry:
**10:17:04**
